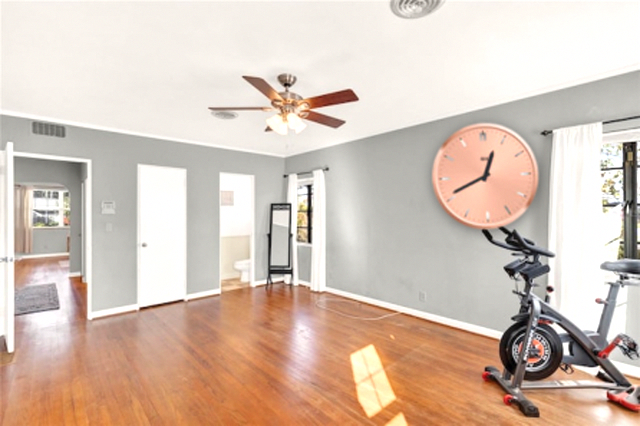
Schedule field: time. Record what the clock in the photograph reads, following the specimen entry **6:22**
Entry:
**12:41**
